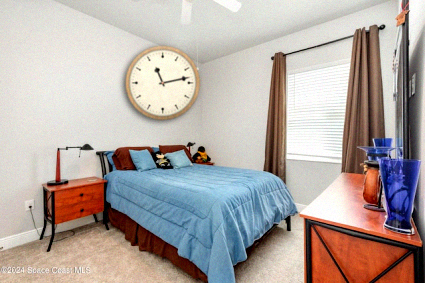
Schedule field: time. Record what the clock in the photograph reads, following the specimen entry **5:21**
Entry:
**11:13**
